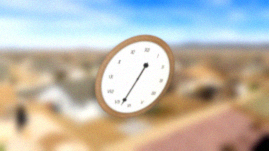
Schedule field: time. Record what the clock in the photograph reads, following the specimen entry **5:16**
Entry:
**12:33**
